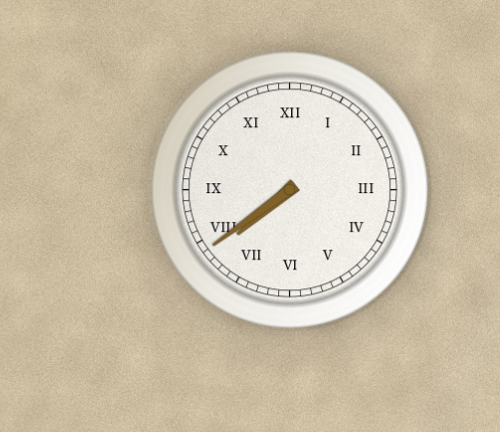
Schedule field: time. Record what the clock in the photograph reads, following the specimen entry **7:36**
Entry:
**7:39**
